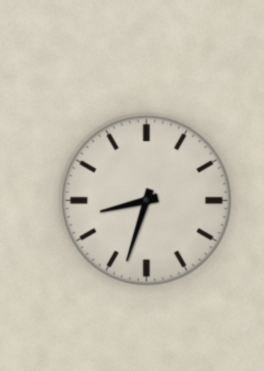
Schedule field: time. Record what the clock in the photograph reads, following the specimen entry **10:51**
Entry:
**8:33**
